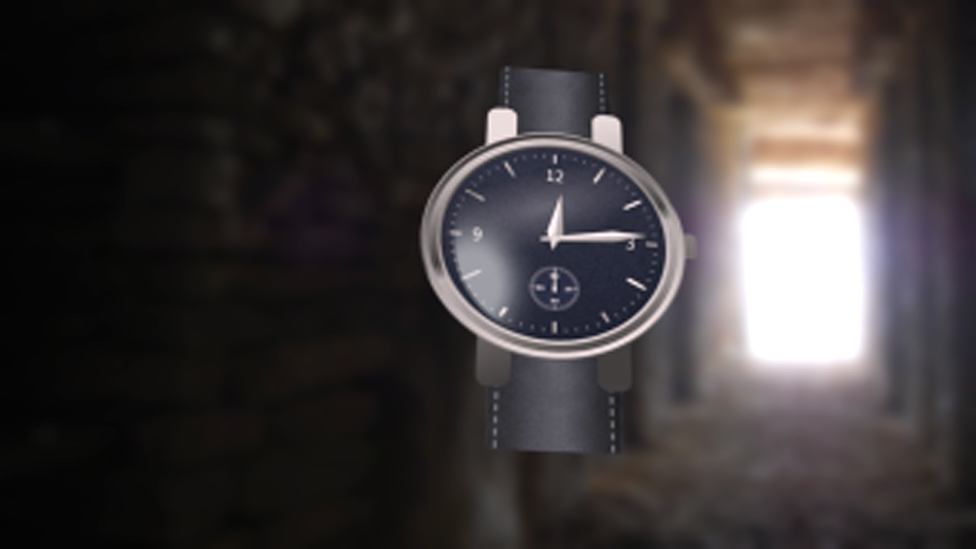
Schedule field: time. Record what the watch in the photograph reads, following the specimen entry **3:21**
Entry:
**12:14**
